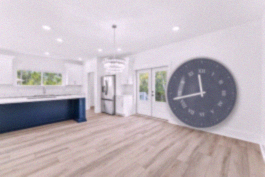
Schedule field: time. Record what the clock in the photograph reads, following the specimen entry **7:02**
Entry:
**11:43**
